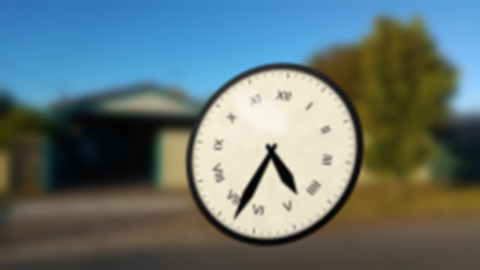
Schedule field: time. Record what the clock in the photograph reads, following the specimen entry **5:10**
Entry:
**4:33**
